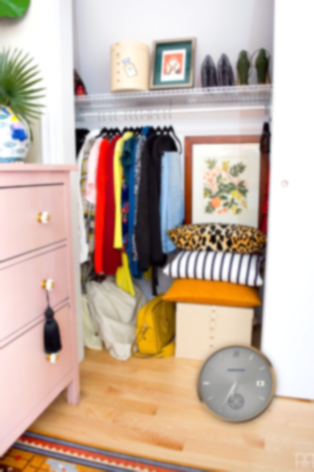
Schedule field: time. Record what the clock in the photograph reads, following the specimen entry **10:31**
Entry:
**6:35**
